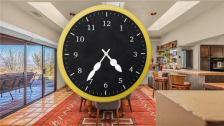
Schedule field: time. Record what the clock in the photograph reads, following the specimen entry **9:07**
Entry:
**4:36**
